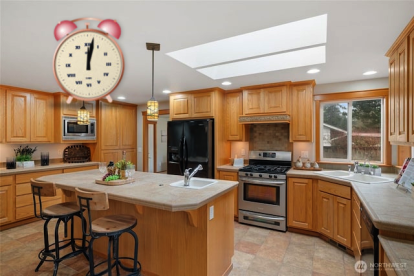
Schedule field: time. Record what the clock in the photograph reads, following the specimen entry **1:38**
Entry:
**12:02**
